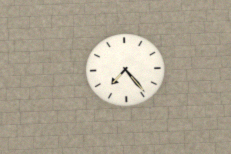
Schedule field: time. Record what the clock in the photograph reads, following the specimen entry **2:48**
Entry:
**7:24**
